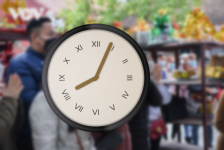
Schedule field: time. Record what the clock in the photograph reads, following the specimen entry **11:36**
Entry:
**8:04**
